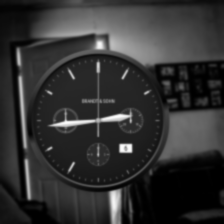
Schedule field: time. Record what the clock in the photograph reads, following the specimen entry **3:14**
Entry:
**2:44**
